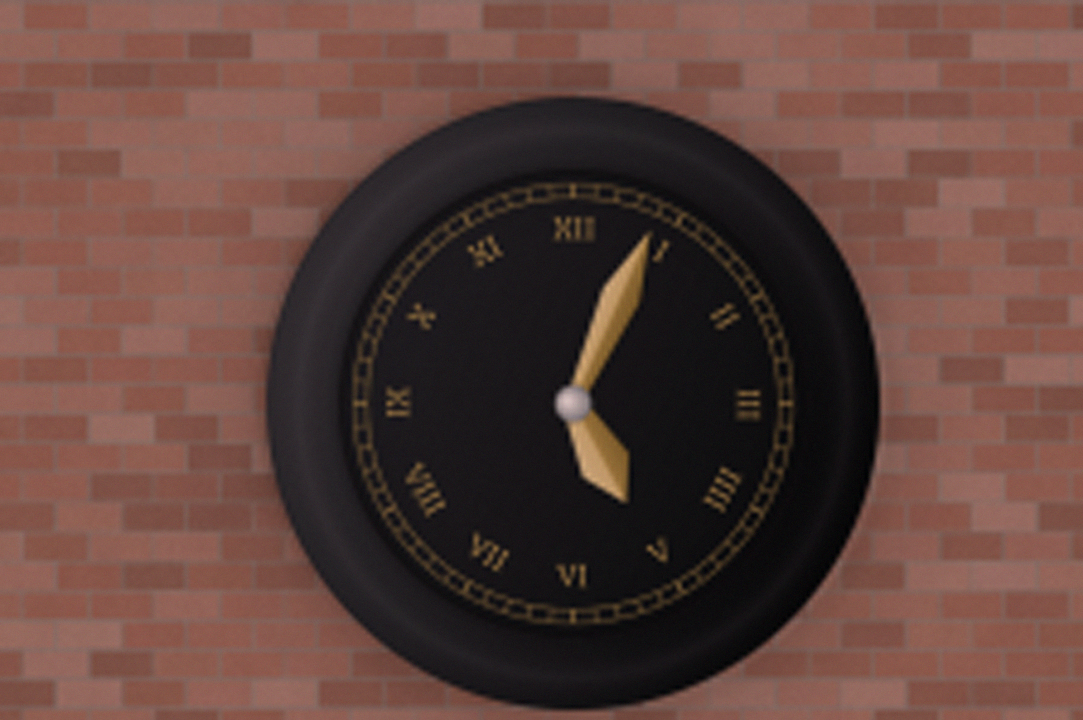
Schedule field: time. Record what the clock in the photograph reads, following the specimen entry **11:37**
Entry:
**5:04**
